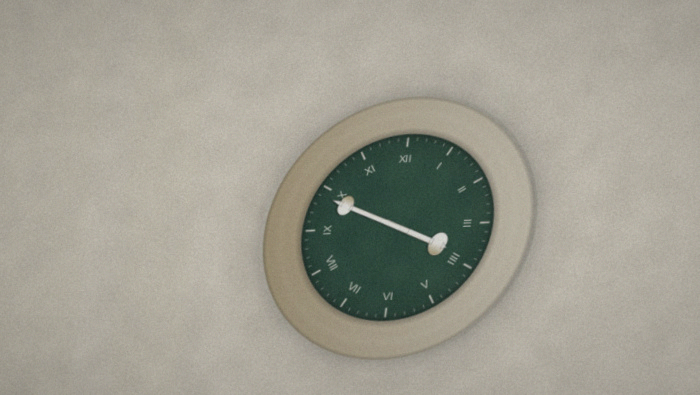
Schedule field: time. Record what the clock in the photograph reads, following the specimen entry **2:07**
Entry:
**3:49**
